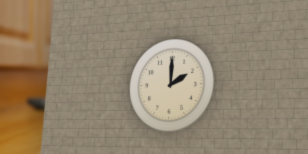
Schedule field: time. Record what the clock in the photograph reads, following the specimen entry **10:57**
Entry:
**2:00**
